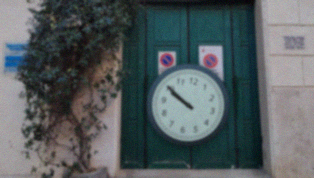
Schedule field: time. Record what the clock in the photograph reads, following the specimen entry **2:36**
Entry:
**9:50**
